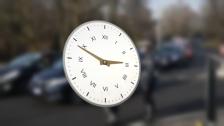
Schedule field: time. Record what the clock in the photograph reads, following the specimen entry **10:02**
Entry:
**2:49**
